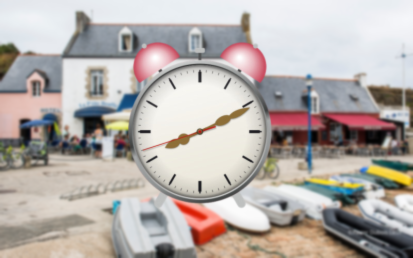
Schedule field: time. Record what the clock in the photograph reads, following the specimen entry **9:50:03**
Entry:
**8:10:42**
